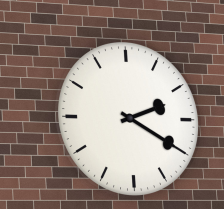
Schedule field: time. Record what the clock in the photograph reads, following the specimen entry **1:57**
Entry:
**2:20**
